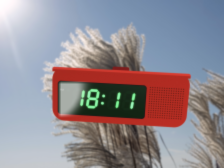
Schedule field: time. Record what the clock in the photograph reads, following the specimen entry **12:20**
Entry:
**18:11**
